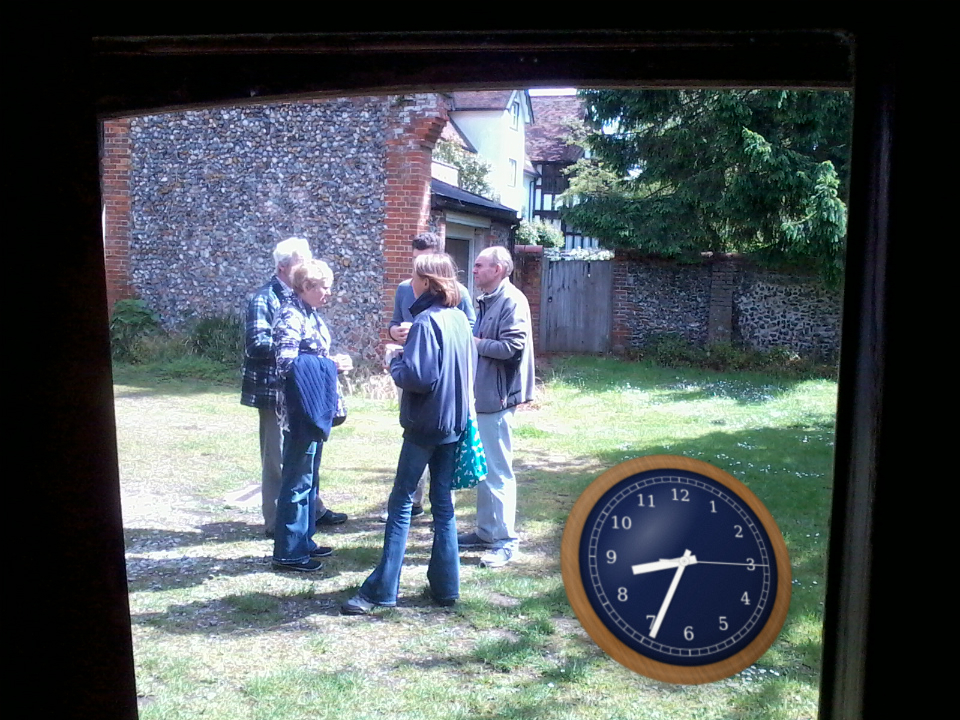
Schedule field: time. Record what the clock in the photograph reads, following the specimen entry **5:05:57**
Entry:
**8:34:15**
